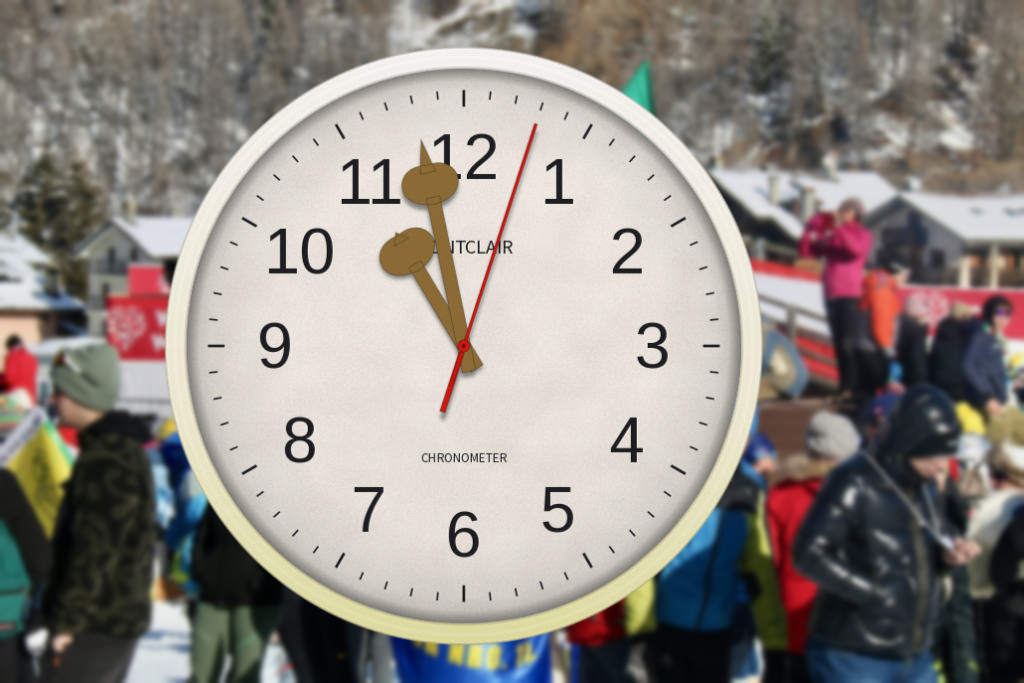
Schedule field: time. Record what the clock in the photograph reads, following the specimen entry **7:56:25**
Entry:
**10:58:03**
